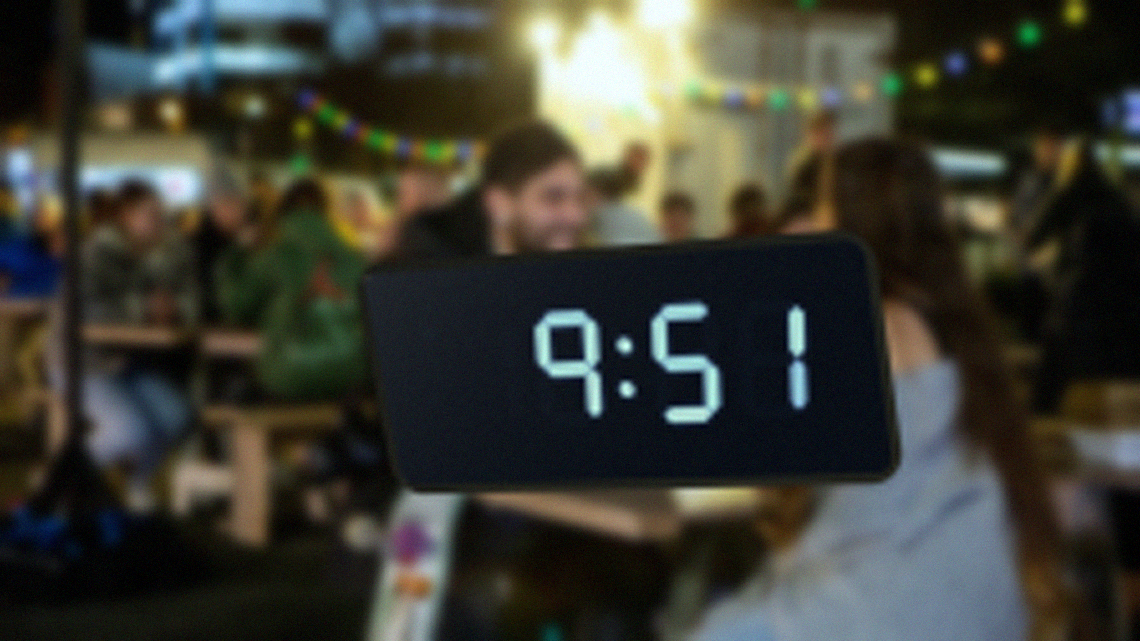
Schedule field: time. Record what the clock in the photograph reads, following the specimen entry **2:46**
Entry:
**9:51**
